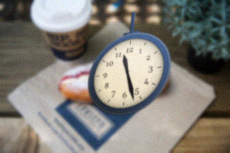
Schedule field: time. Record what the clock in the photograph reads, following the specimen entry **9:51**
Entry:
**11:27**
